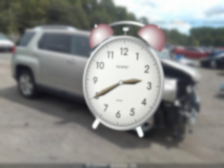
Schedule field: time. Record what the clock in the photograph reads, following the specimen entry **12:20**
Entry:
**2:40**
